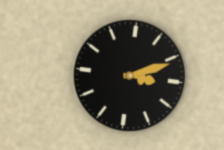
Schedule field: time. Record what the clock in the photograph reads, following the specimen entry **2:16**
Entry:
**3:11**
